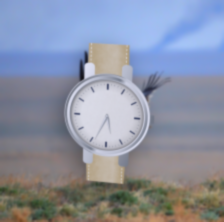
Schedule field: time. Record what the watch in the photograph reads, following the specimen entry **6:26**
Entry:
**5:34**
